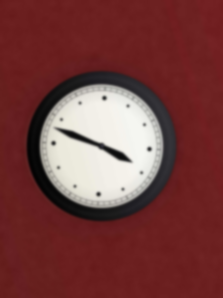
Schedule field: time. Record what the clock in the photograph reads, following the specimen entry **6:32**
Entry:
**3:48**
